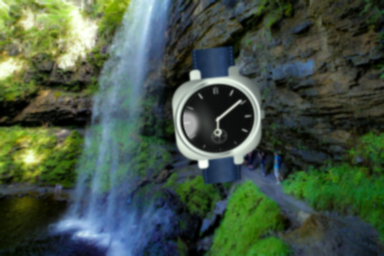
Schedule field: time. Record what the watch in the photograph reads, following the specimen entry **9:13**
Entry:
**6:09**
